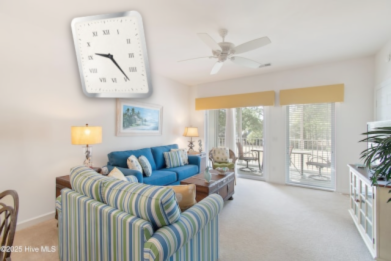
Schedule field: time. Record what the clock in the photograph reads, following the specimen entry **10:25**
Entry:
**9:24**
